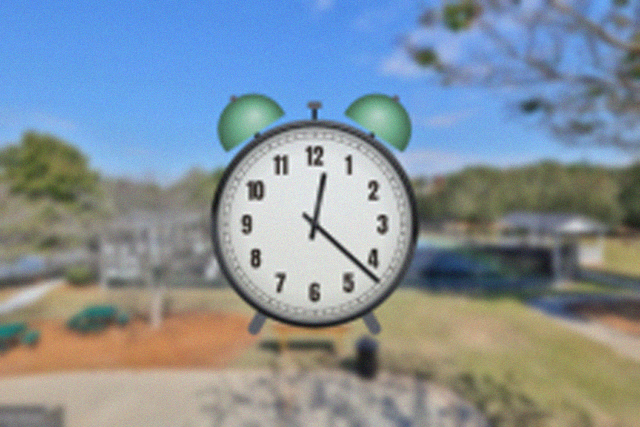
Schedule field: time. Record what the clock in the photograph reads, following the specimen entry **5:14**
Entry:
**12:22**
